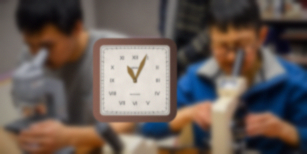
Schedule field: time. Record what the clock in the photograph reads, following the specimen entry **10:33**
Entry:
**11:04**
